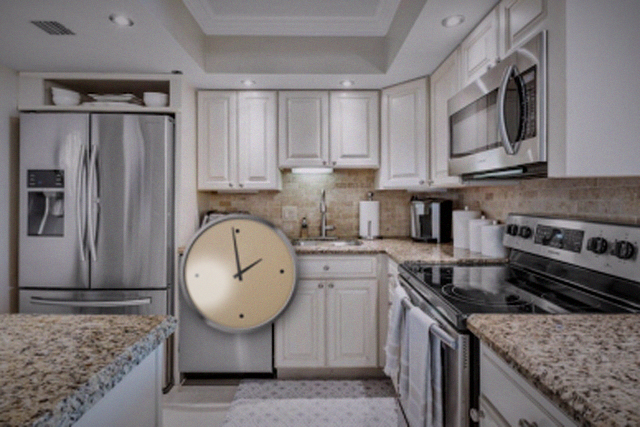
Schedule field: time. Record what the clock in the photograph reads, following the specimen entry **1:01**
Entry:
**1:59**
